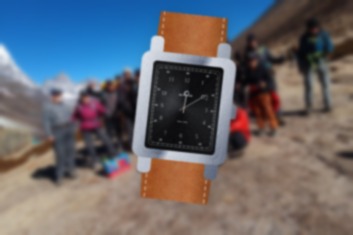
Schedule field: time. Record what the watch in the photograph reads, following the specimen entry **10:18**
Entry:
**12:09**
